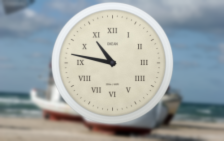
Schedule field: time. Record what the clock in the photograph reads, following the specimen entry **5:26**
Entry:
**10:47**
